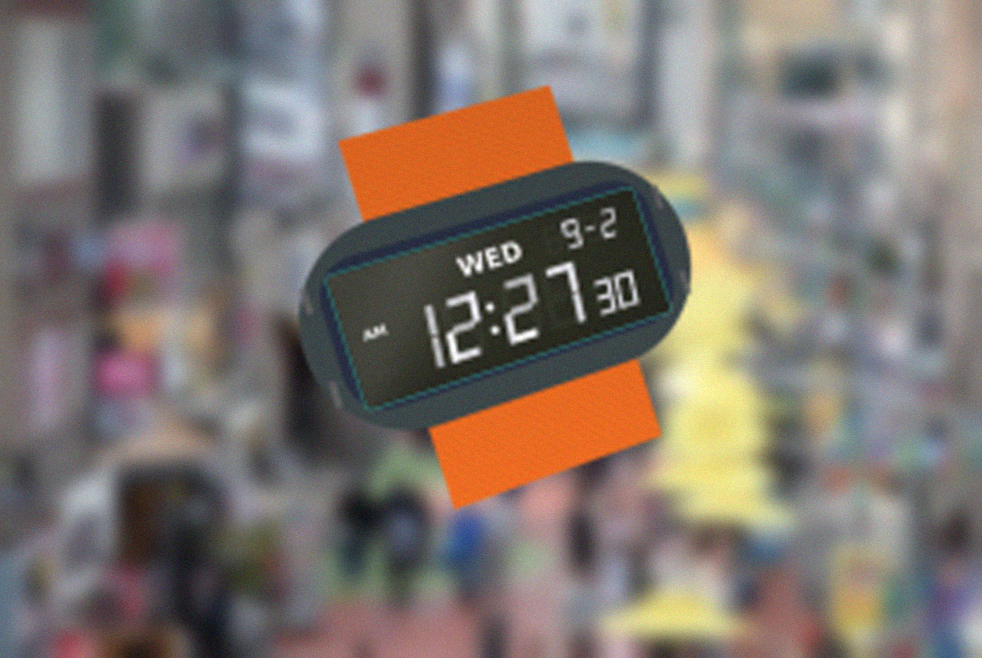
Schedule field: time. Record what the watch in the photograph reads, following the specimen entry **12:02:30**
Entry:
**12:27:30**
